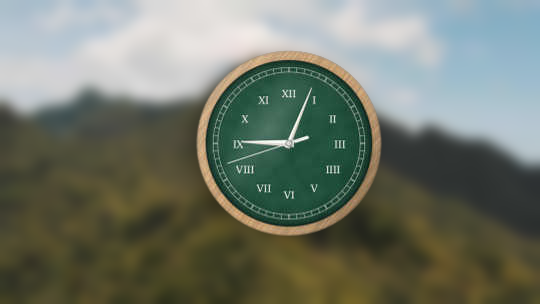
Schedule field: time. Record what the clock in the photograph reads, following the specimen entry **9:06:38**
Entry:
**9:03:42**
